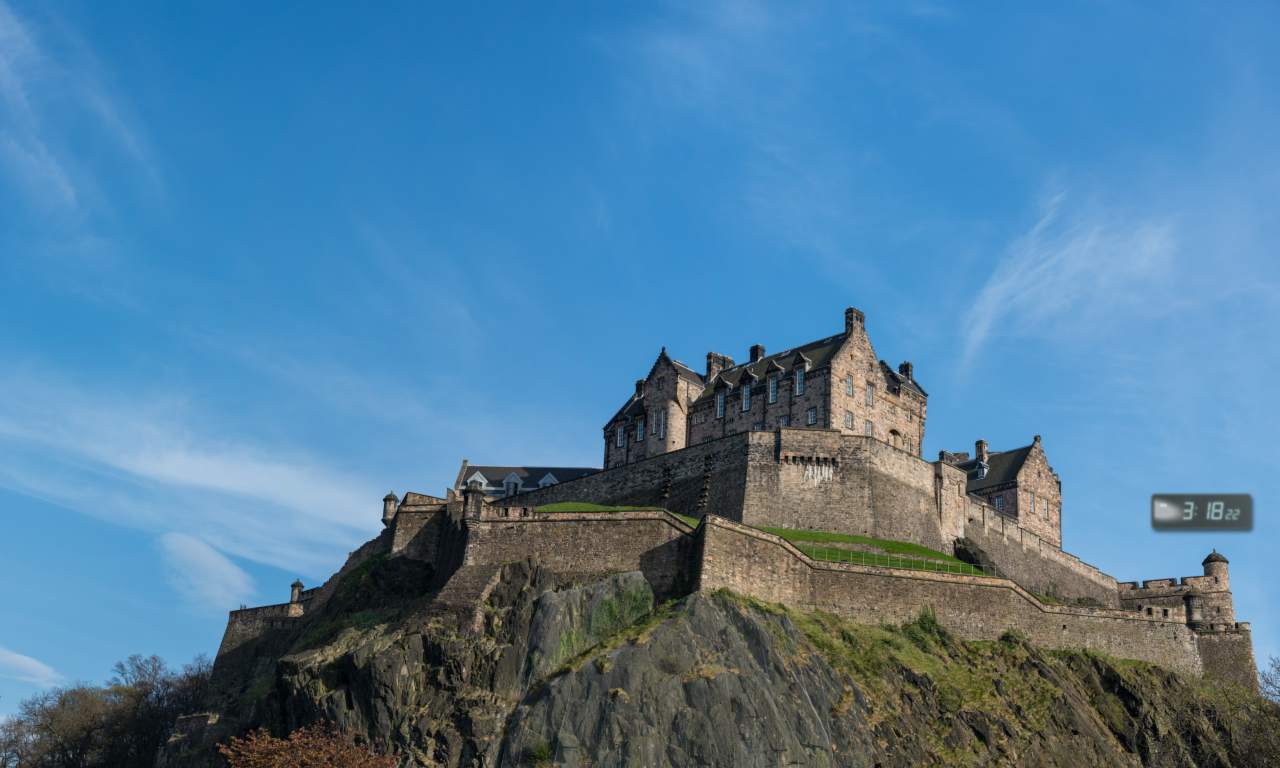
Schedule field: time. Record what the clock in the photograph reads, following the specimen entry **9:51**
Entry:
**3:18**
